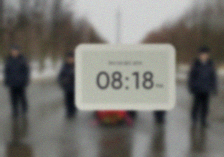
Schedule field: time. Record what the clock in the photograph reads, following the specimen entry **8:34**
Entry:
**8:18**
